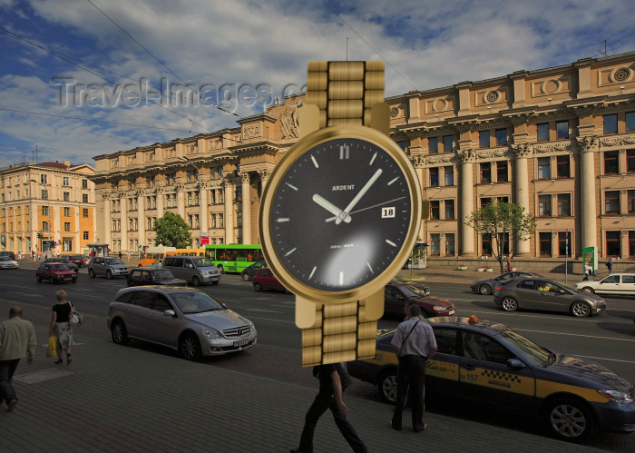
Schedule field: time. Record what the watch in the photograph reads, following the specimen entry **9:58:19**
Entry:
**10:07:13**
